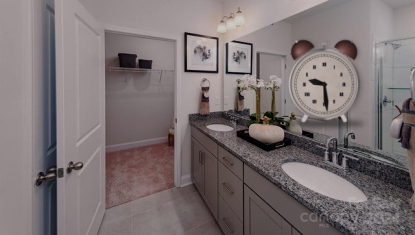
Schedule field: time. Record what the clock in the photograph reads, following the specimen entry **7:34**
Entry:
**9:29**
